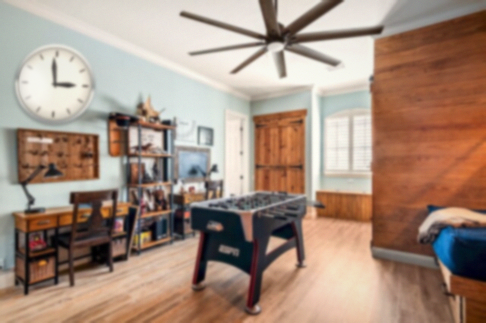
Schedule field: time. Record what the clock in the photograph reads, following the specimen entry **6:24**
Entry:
**2:59**
